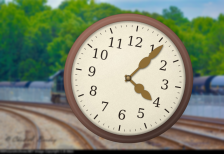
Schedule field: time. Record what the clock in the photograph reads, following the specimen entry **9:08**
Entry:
**4:06**
